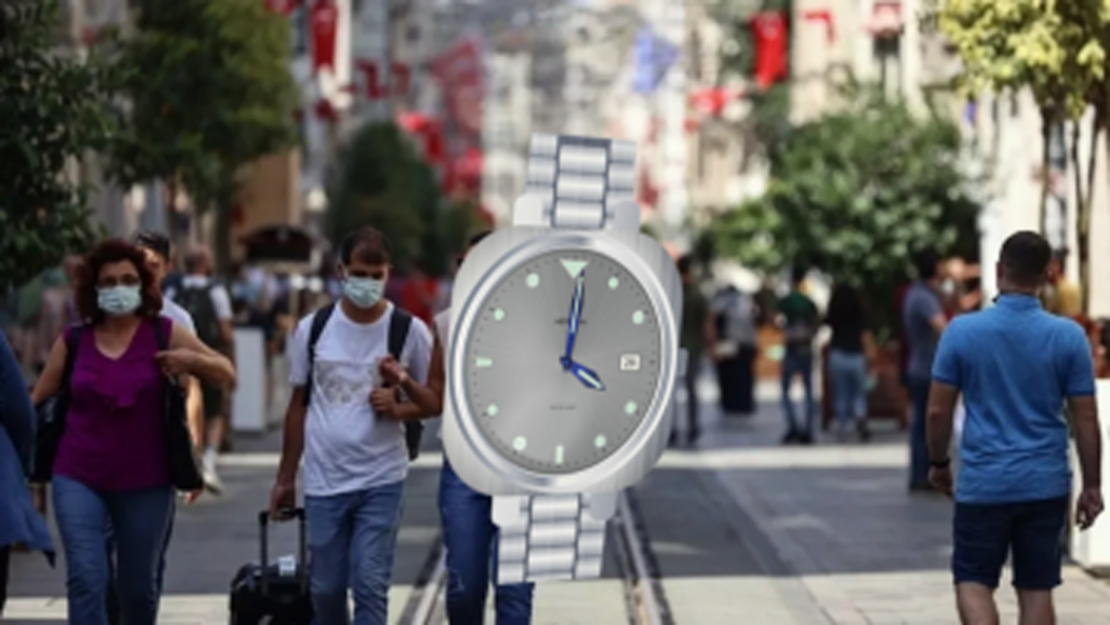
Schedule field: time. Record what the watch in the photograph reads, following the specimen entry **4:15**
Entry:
**4:01**
